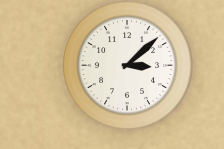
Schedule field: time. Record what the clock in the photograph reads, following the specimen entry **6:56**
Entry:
**3:08**
